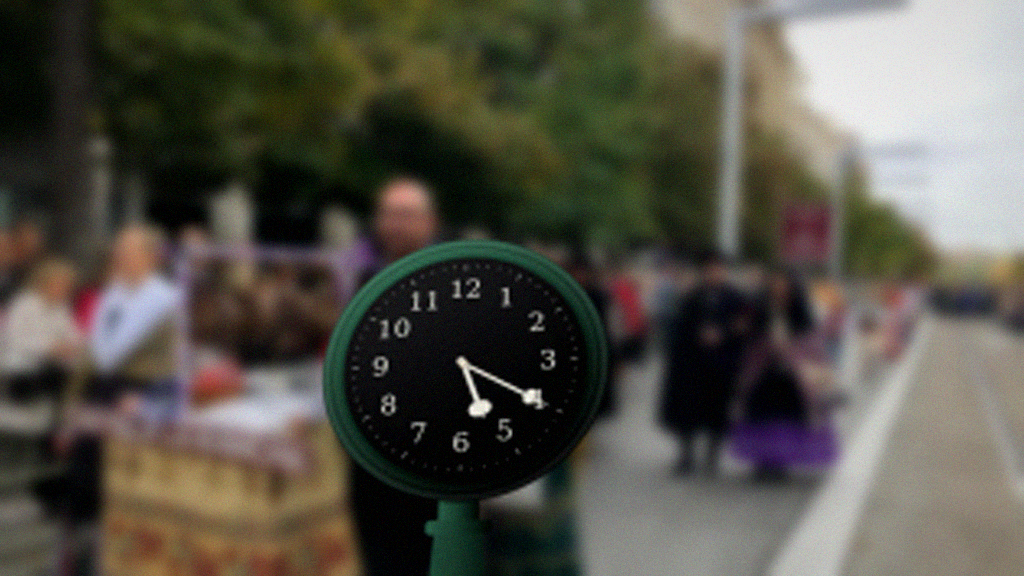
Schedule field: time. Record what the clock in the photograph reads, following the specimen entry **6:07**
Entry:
**5:20**
